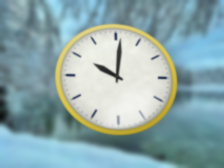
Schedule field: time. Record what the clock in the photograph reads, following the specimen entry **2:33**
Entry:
**10:01**
